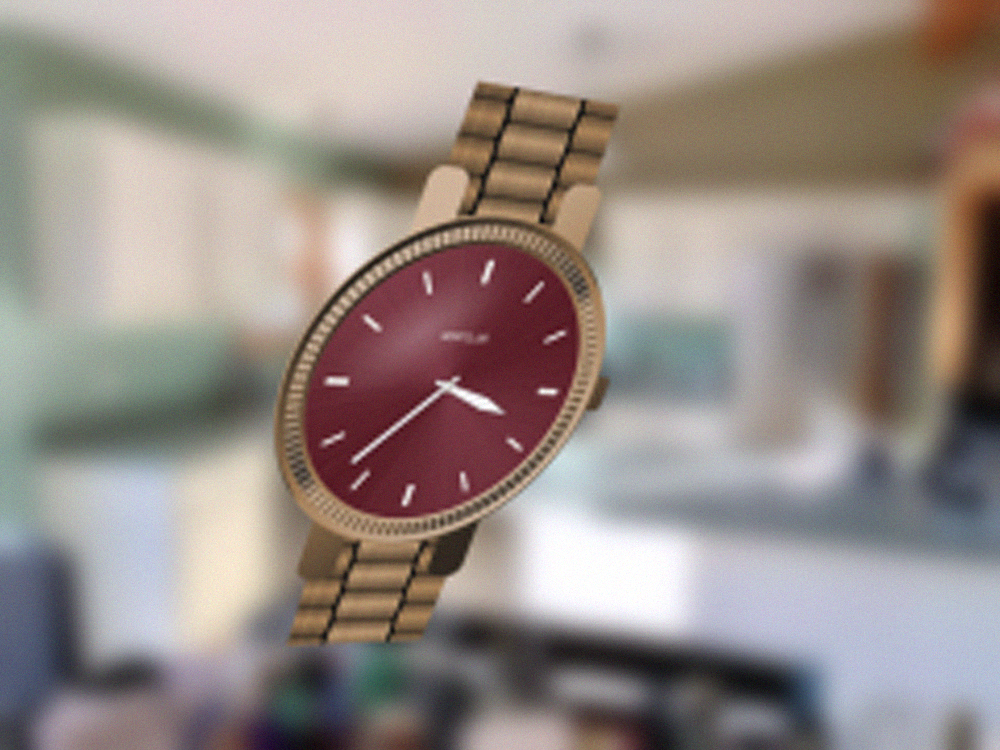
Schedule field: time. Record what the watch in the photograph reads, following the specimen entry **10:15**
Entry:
**3:37**
